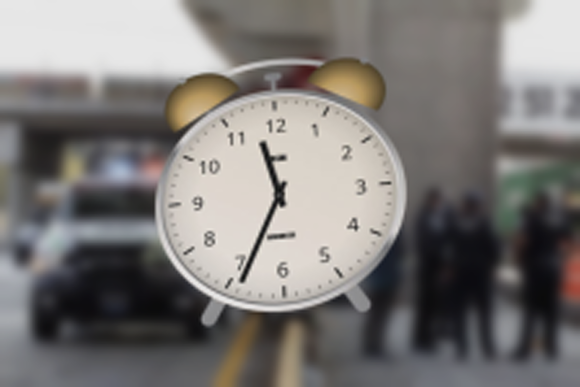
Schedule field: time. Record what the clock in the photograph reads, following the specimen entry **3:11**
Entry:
**11:34**
